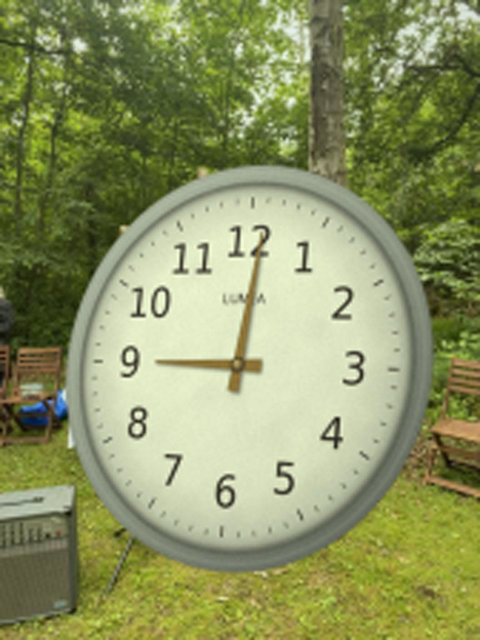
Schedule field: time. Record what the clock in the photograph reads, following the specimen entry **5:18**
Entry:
**9:01**
